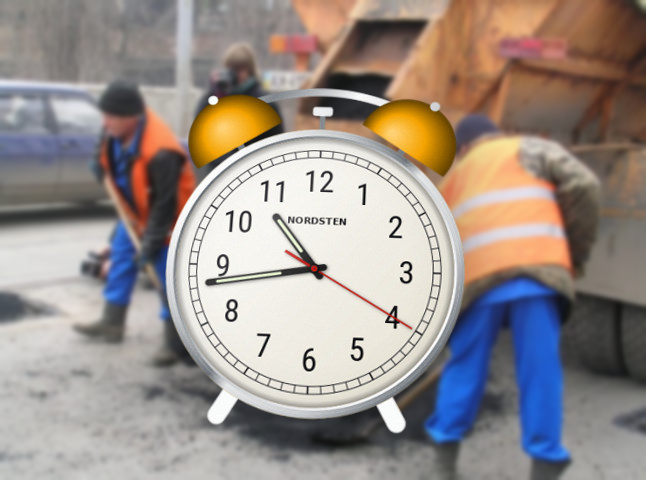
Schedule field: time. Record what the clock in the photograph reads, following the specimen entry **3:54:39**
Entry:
**10:43:20**
